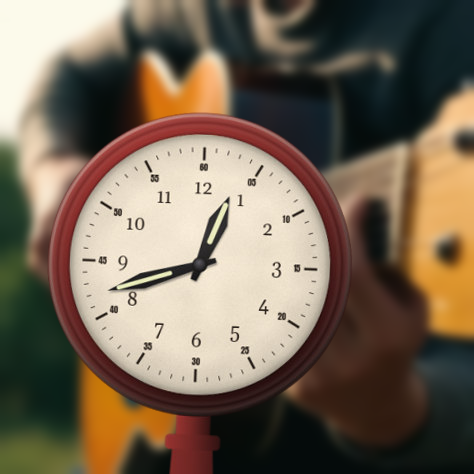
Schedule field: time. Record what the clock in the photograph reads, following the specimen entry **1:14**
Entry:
**12:42**
